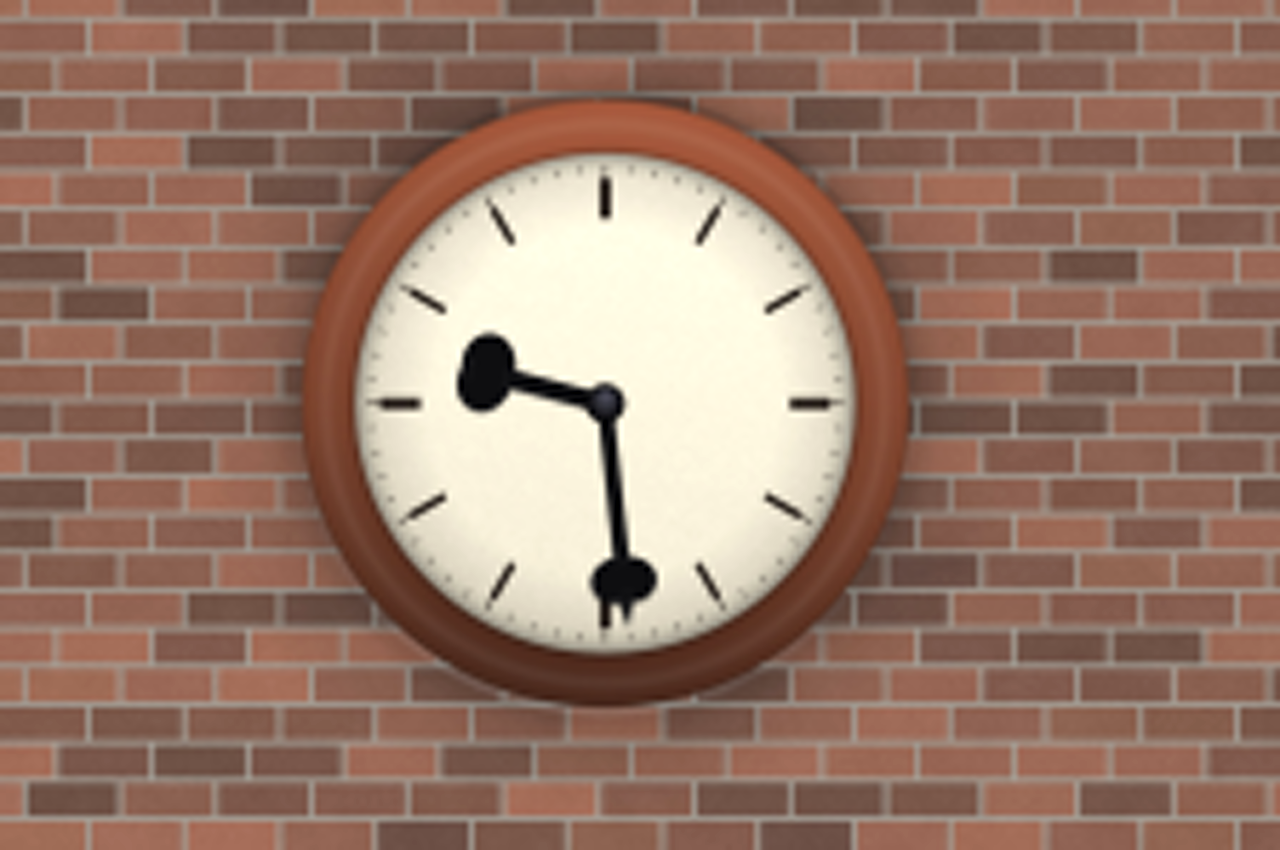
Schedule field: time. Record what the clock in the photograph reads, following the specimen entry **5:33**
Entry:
**9:29**
